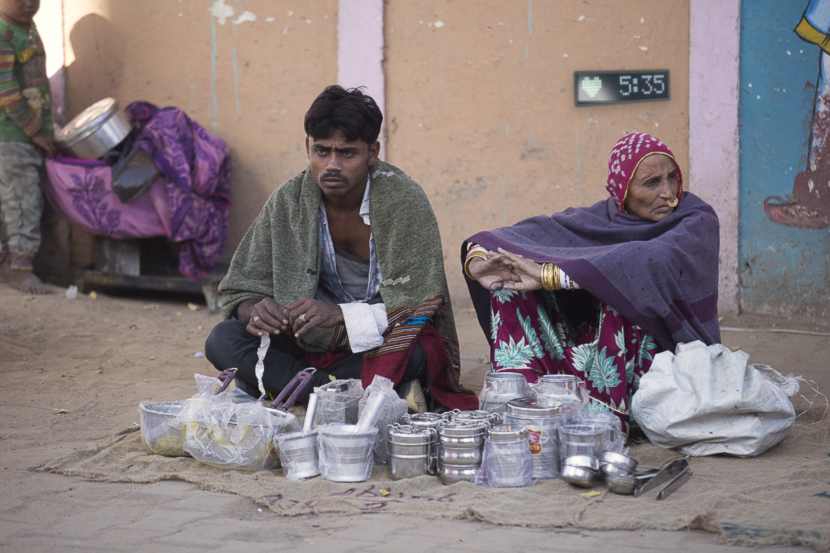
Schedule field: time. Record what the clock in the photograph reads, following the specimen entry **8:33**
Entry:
**5:35**
